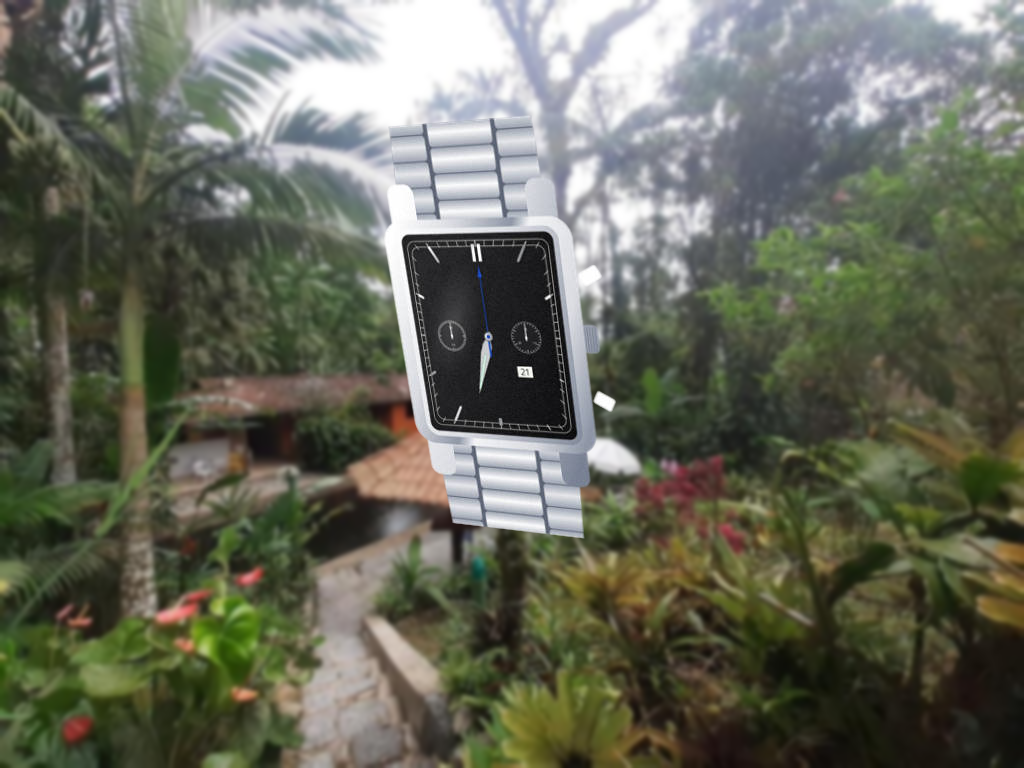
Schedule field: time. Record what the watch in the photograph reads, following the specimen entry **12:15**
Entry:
**6:33**
